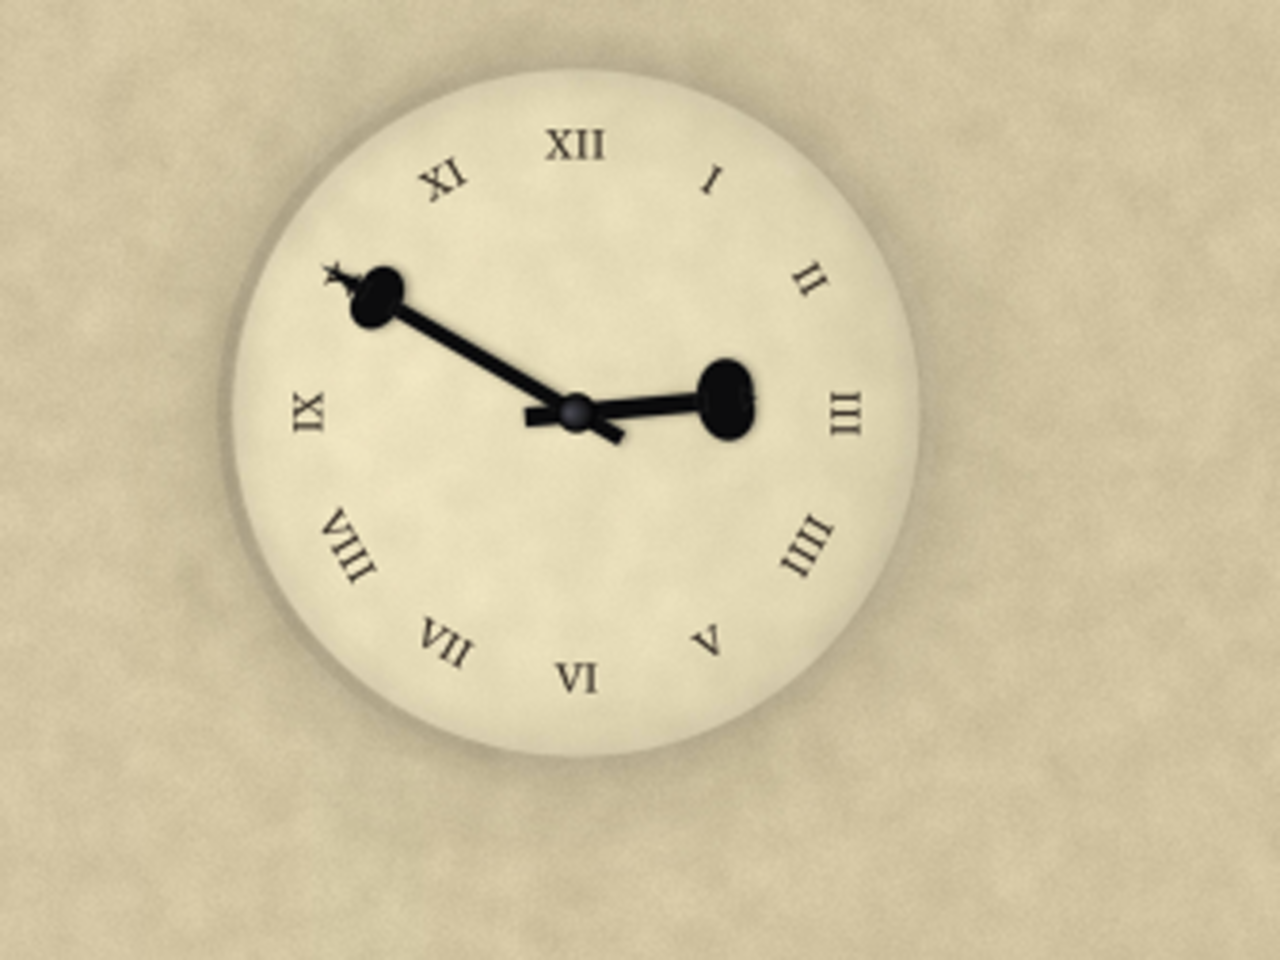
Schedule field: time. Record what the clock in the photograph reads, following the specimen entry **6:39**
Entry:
**2:50**
